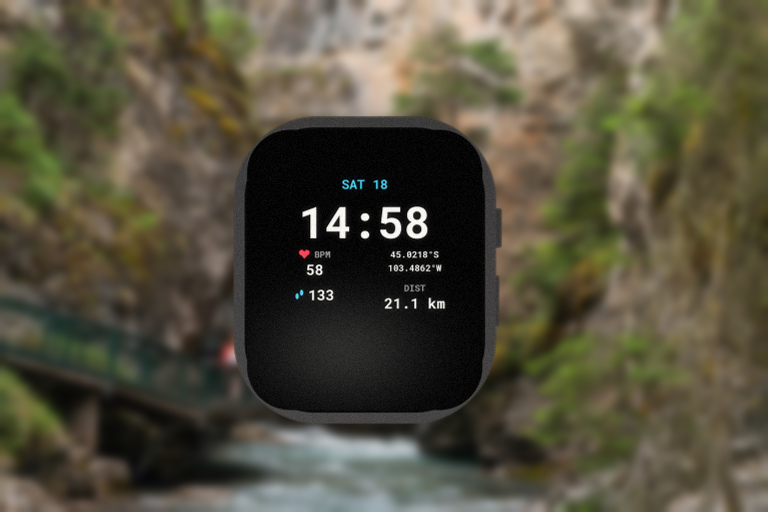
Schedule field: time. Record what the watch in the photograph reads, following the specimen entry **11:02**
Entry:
**14:58**
